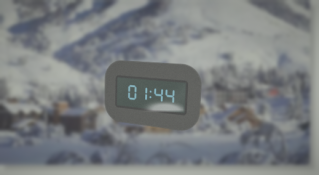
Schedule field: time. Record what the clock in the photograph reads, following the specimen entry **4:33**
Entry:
**1:44**
